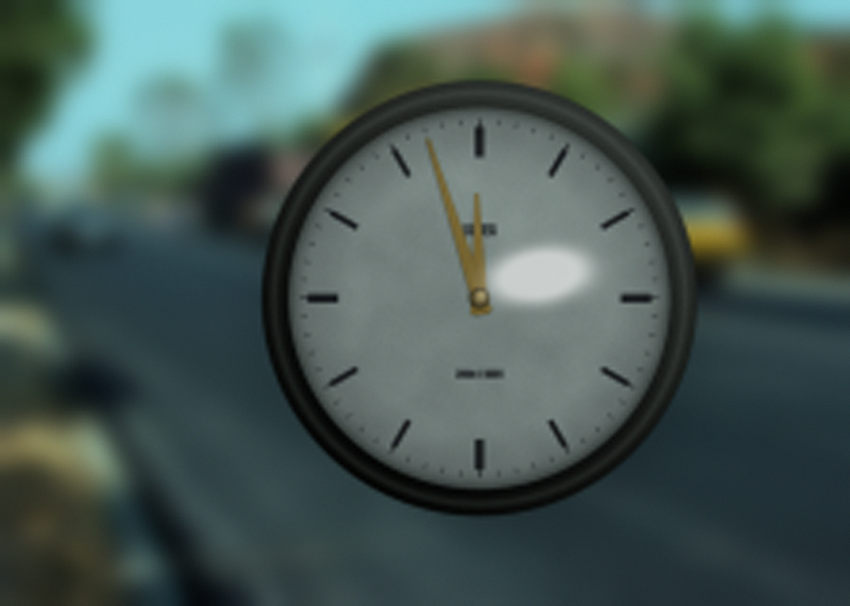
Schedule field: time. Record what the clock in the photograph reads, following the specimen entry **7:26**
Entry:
**11:57**
